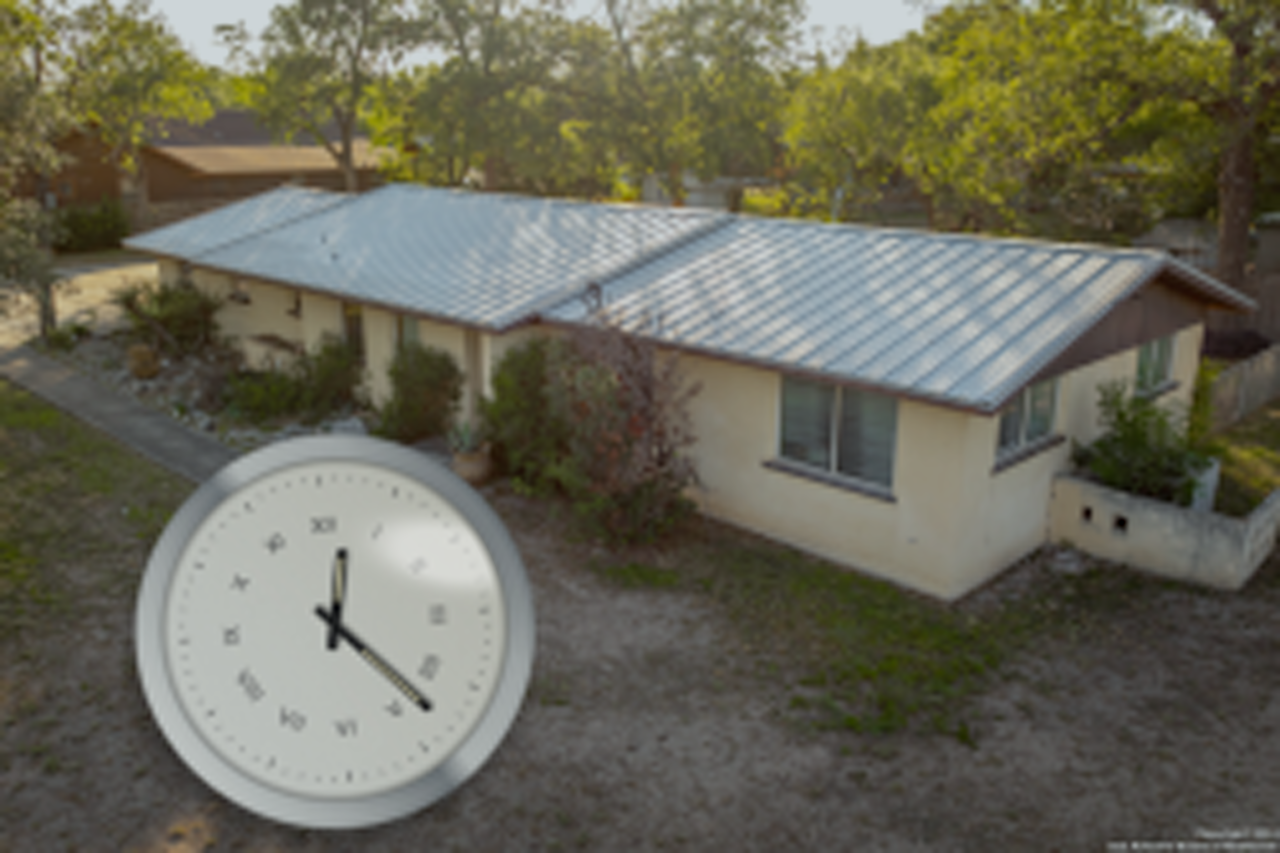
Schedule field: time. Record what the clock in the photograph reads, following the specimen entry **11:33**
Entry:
**12:23**
